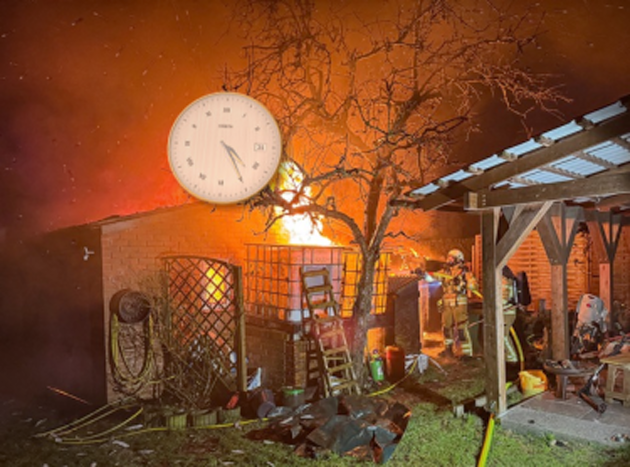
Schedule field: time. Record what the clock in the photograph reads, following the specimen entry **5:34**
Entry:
**4:25**
